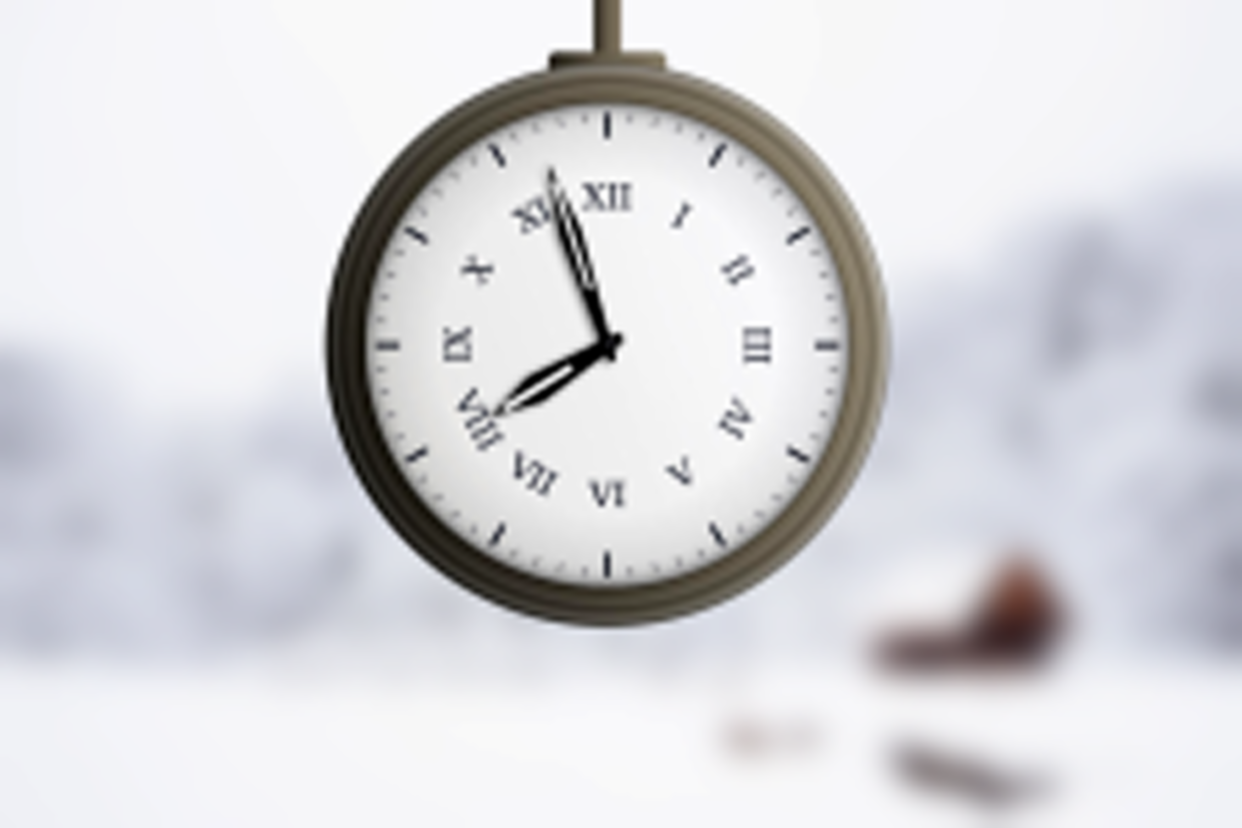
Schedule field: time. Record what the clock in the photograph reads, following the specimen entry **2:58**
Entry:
**7:57**
